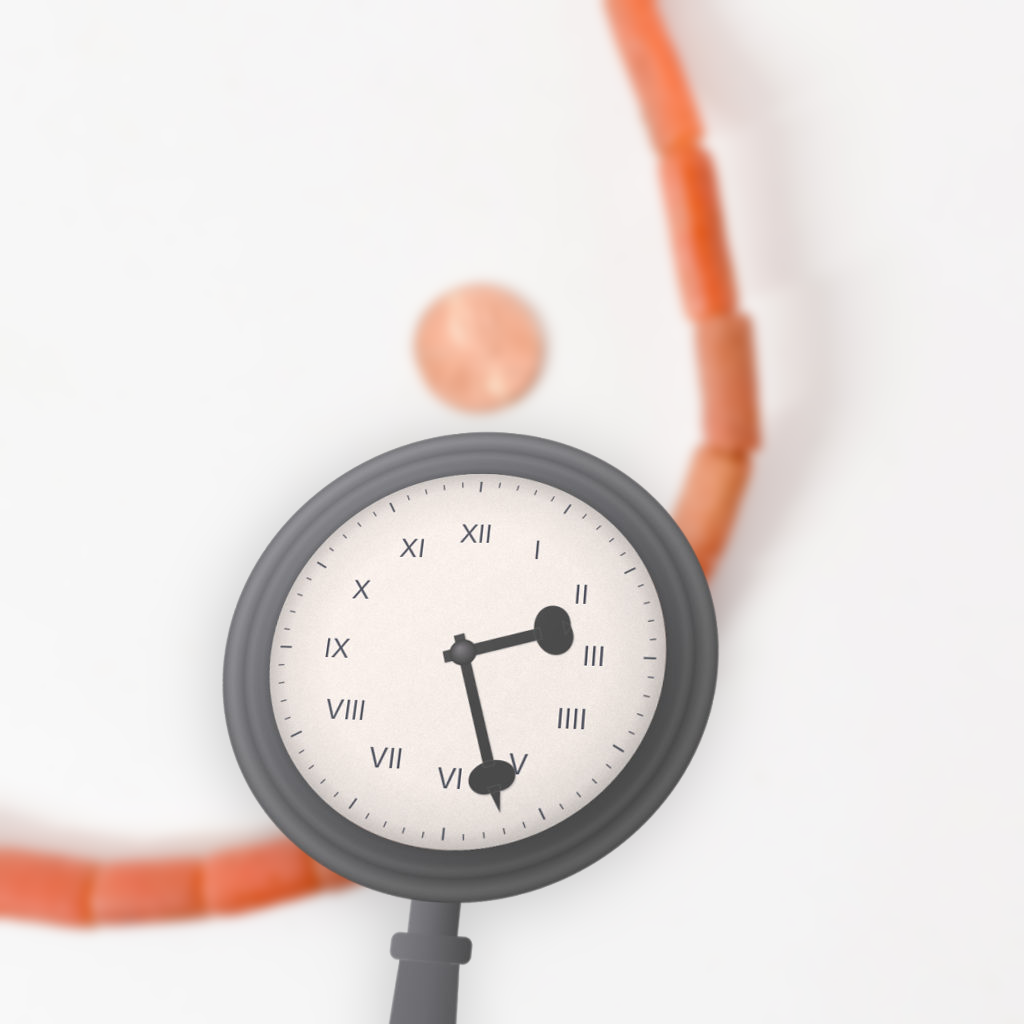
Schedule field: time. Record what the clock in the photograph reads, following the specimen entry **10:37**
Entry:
**2:27**
